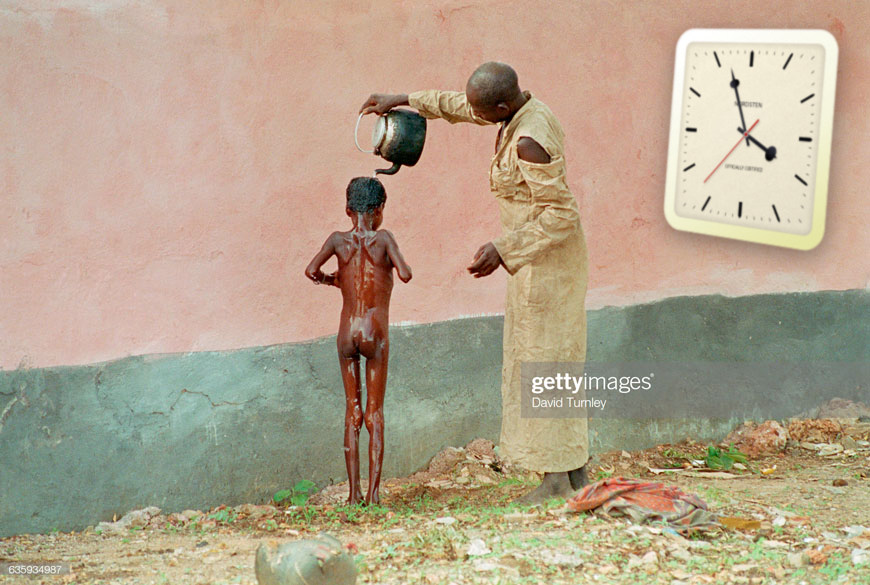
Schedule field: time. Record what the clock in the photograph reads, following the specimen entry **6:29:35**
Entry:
**3:56:37**
